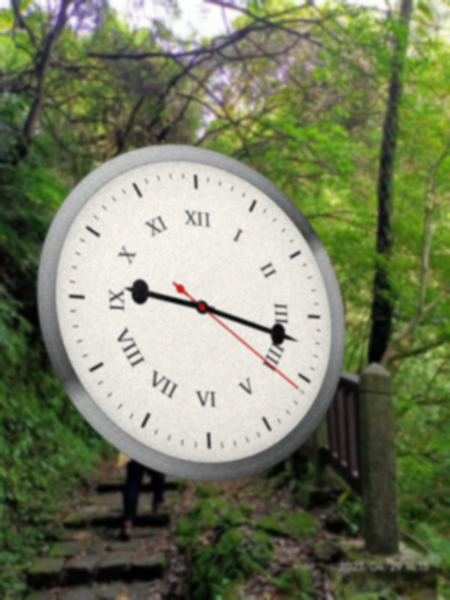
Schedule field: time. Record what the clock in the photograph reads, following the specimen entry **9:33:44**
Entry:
**9:17:21**
